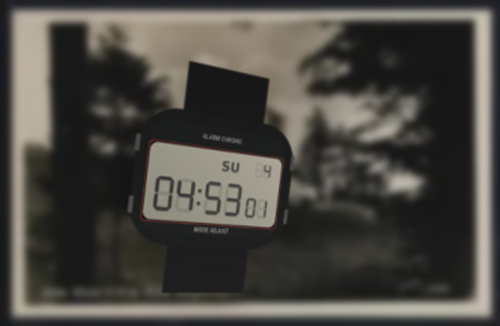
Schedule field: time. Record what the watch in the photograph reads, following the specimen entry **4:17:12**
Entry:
**4:53:01**
